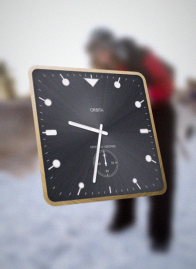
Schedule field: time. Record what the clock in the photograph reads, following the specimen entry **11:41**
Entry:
**9:33**
